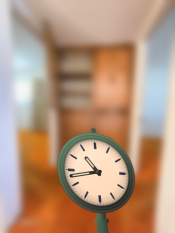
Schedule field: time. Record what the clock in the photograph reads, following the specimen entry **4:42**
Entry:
**10:43**
